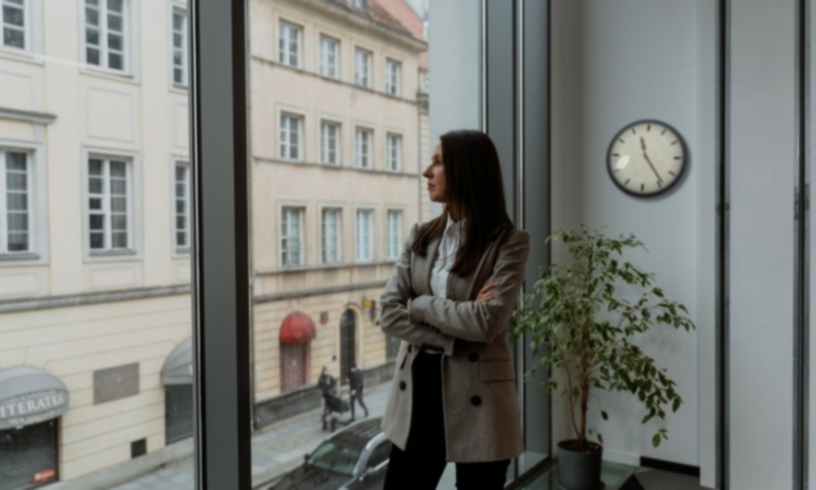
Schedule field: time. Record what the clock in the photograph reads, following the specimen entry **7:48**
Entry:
**11:24**
